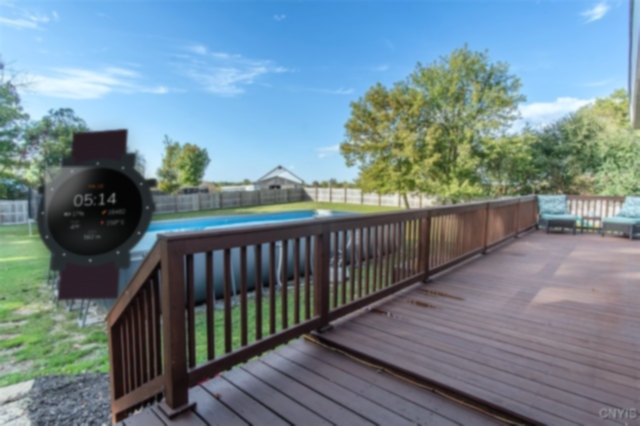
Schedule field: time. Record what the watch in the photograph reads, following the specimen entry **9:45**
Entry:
**5:14**
